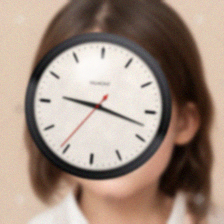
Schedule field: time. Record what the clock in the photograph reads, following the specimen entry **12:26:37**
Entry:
**9:17:36**
